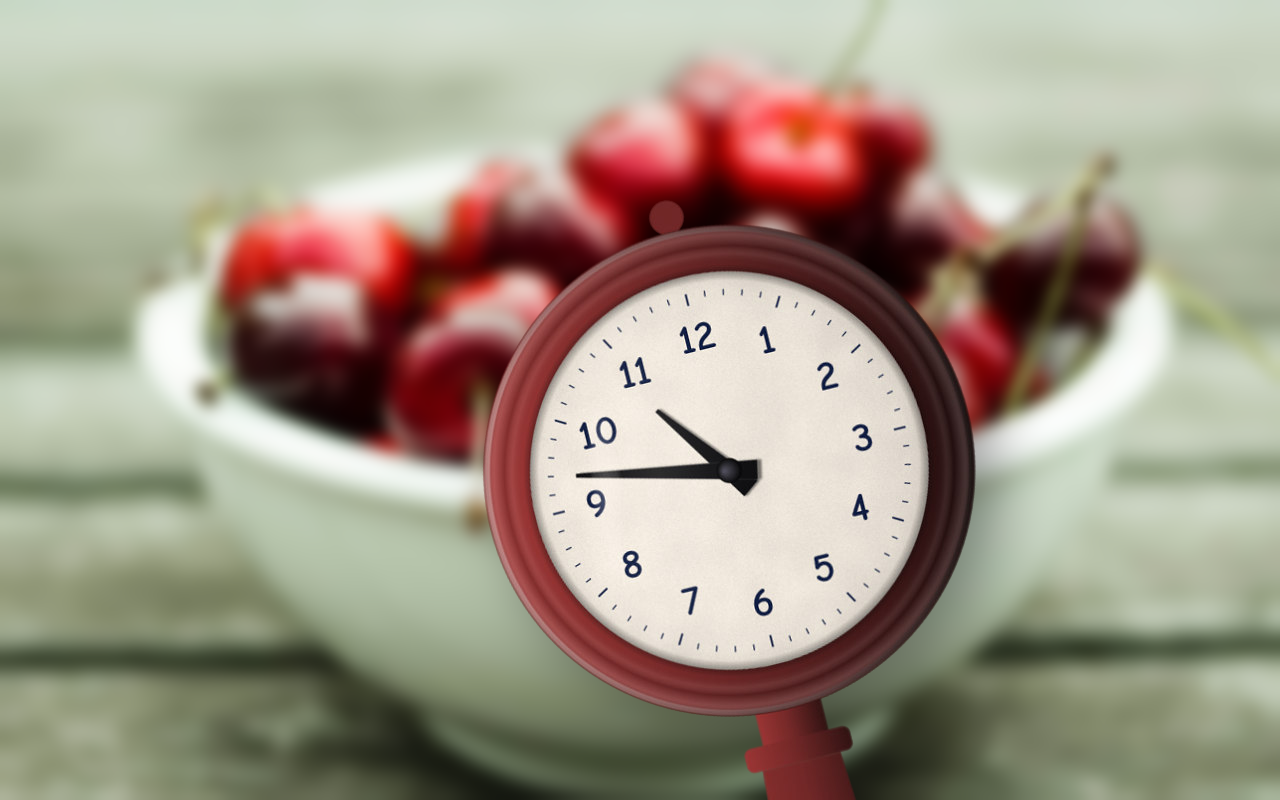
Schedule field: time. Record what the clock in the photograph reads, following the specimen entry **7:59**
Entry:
**10:47**
